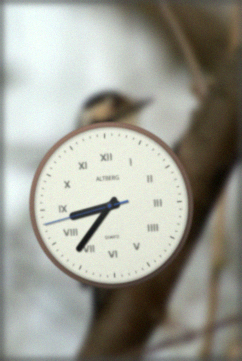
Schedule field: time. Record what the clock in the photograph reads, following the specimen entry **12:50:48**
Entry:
**8:36:43**
